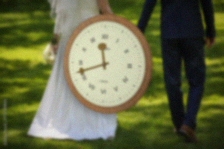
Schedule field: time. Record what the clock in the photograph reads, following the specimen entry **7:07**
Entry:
**11:42**
